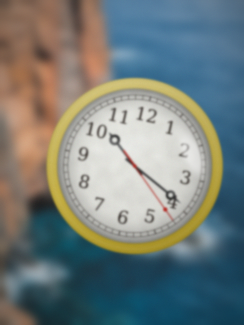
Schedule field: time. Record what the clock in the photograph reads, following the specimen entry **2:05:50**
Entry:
**10:19:22**
